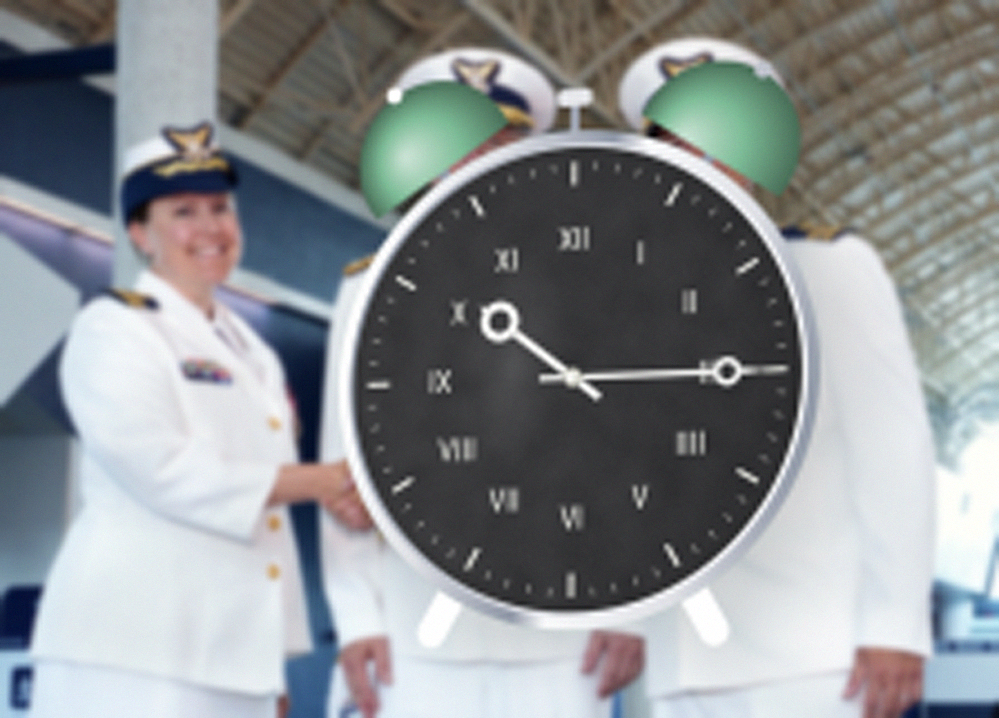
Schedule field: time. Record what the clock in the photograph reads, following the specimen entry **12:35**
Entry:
**10:15**
